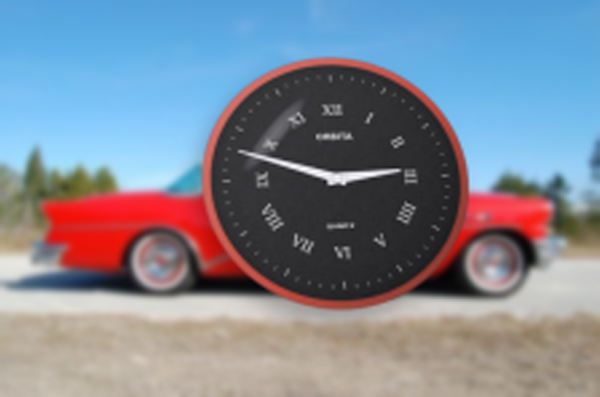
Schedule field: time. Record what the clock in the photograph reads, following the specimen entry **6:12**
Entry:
**2:48**
